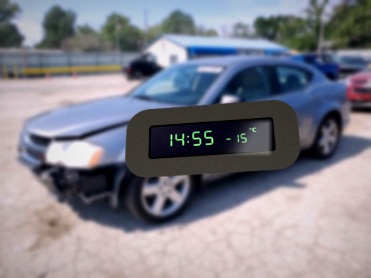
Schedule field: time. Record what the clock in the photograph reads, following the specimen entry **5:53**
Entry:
**14:55**
